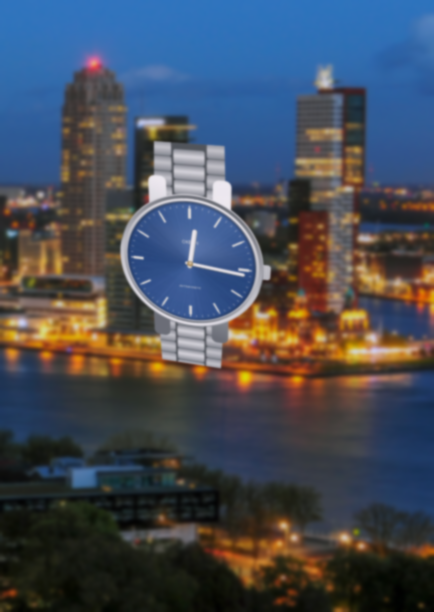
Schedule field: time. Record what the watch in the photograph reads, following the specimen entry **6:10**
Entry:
**12:16**
